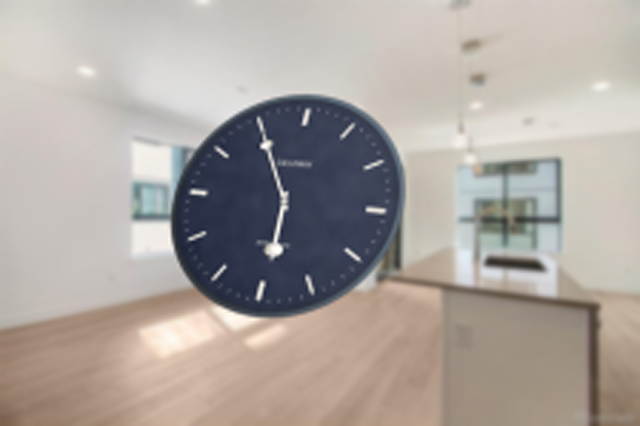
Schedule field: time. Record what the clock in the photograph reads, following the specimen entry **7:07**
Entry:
**5:55**
